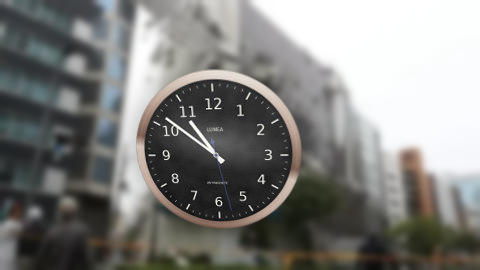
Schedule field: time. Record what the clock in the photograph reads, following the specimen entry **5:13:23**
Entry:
**10:51:28**
